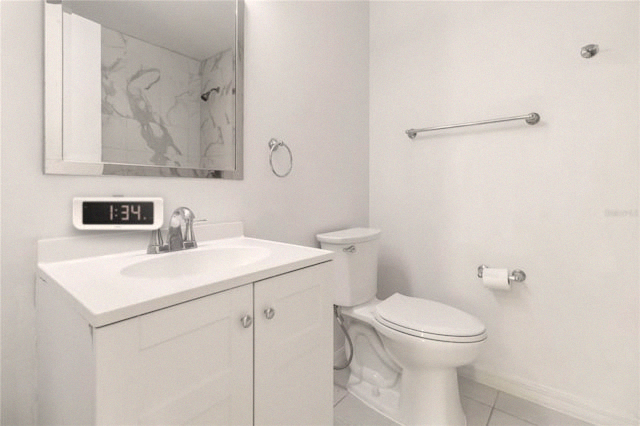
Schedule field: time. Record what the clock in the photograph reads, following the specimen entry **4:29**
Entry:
**1:34**
